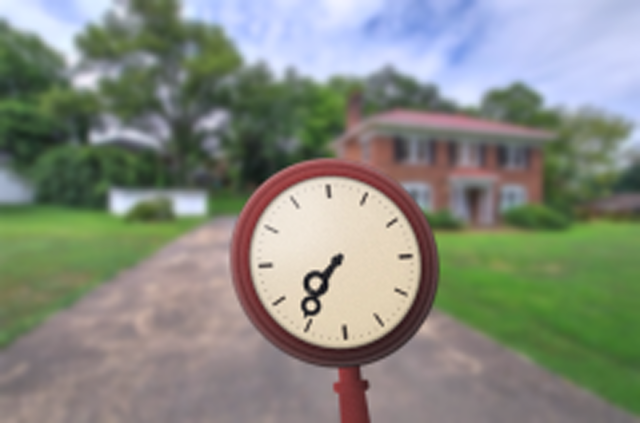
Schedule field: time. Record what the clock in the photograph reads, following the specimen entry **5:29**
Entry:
**7:36**
